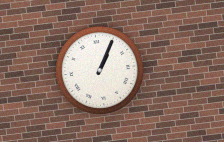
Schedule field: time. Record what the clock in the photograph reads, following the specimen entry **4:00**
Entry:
**1:05**
